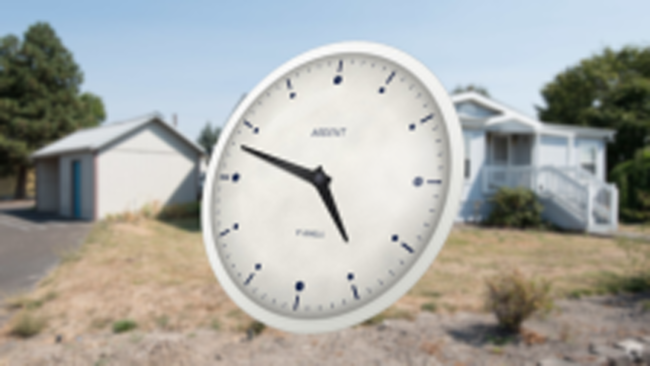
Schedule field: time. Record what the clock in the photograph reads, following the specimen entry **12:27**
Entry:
**4:48**
